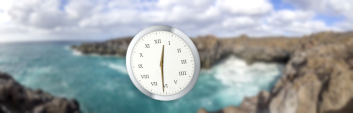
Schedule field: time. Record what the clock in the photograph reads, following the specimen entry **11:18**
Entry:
**12:31**
